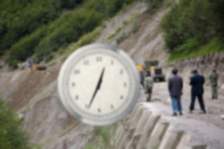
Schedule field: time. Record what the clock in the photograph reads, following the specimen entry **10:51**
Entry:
**12:34**
